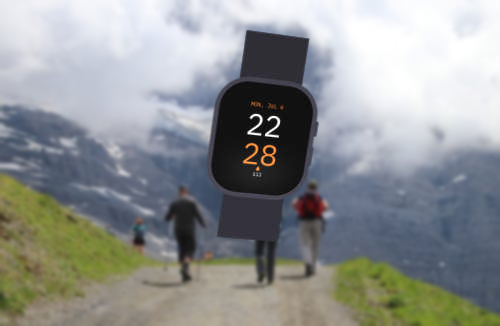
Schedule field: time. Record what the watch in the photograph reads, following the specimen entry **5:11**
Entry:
**22:28**
